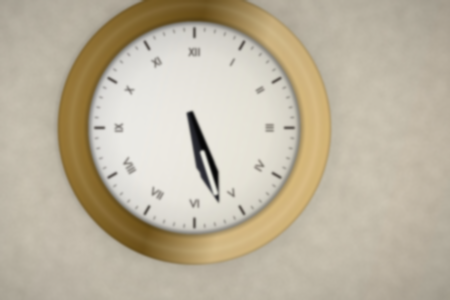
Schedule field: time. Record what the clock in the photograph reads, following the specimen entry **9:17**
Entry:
**5:27**
